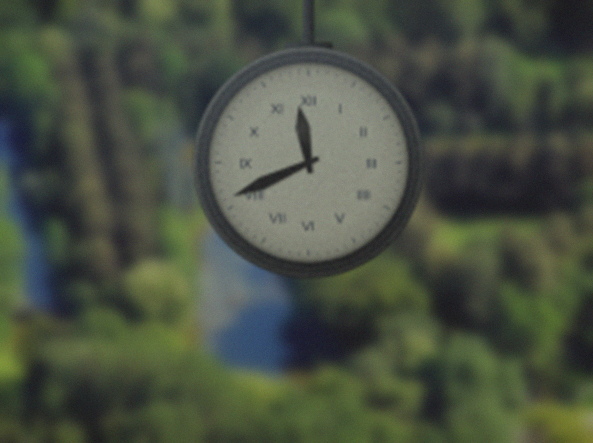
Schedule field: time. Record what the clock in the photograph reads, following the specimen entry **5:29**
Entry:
**11:41**
